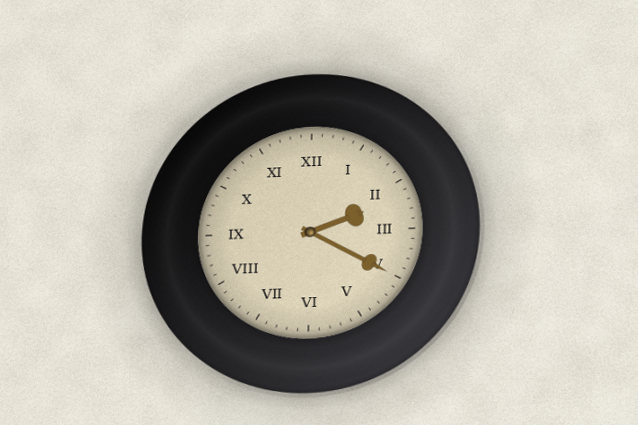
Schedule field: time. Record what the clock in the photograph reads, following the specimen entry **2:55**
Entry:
**2:20**
